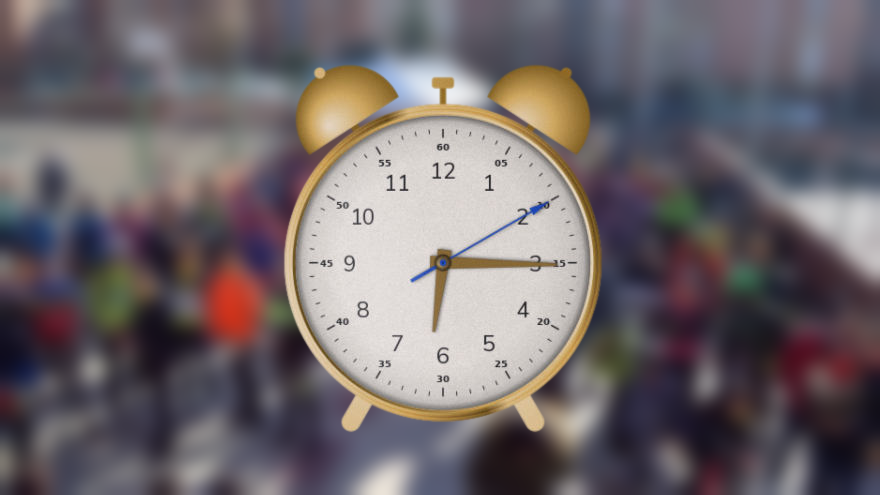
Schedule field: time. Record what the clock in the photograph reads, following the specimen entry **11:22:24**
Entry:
**6:15:10**
